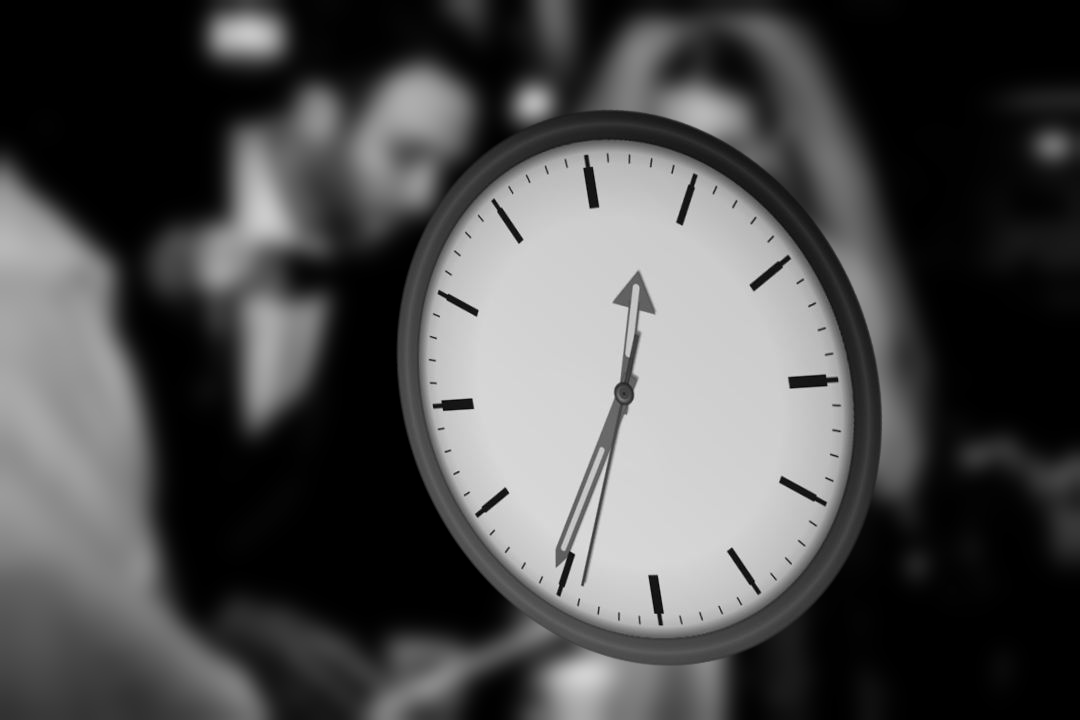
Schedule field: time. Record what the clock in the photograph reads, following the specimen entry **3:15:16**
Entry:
**12:35:34**
